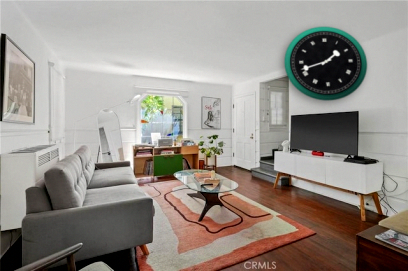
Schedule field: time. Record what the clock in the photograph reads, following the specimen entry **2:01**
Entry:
**1:42**
